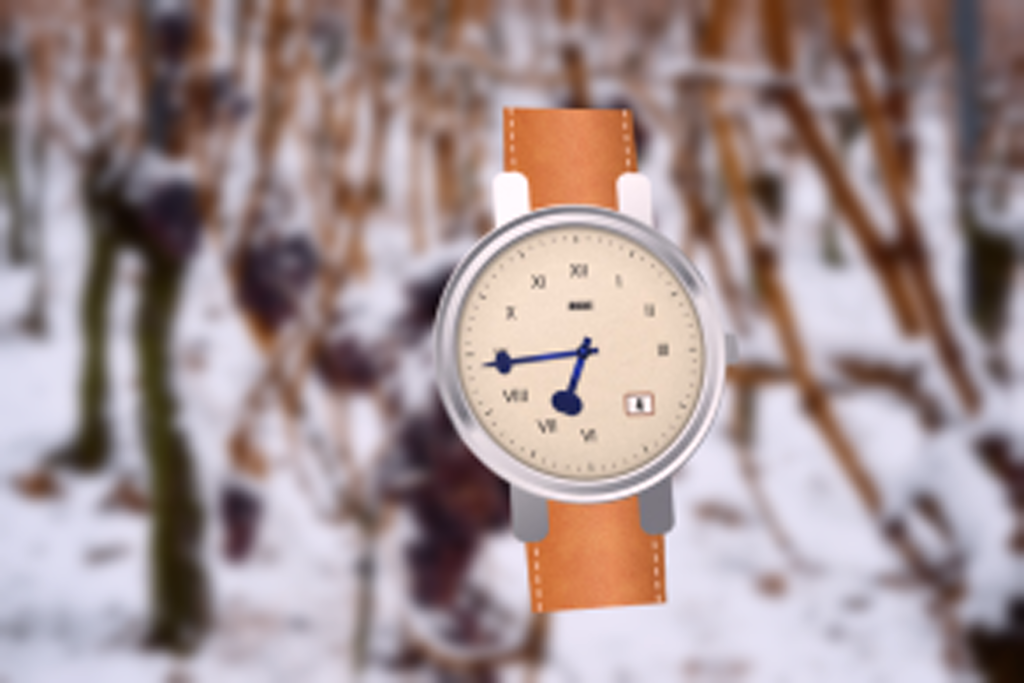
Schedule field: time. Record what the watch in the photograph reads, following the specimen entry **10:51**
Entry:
**6:44**
